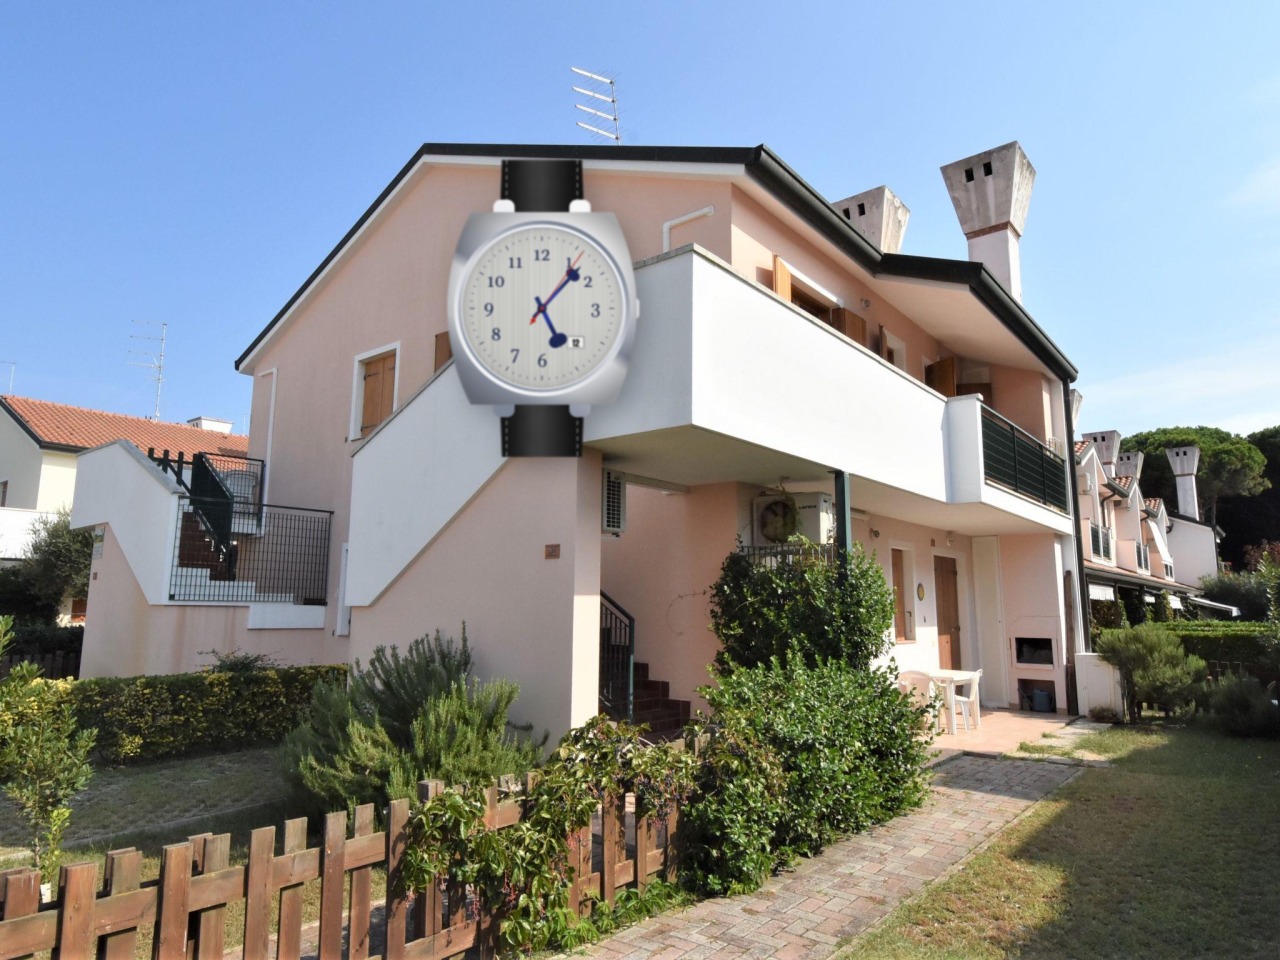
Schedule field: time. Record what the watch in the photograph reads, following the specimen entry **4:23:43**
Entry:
**5:07:06**
